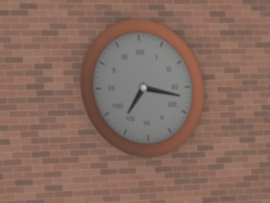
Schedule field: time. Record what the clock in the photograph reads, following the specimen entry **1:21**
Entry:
**7:17**
